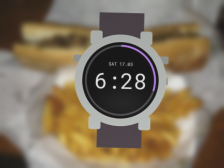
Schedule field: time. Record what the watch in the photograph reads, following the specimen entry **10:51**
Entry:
**6:28**
